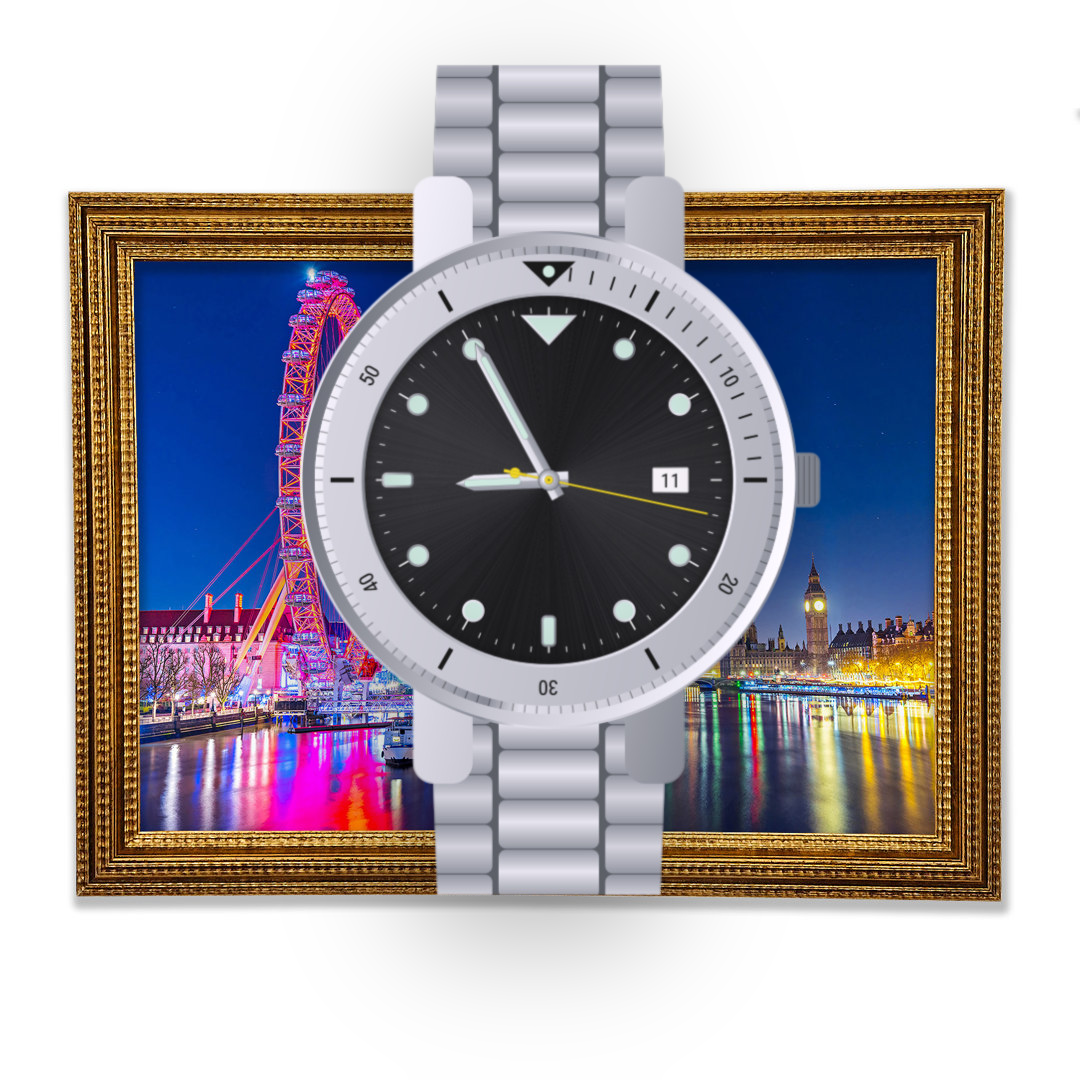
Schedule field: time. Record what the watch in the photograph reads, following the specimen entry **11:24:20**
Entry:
**8:55:17**
